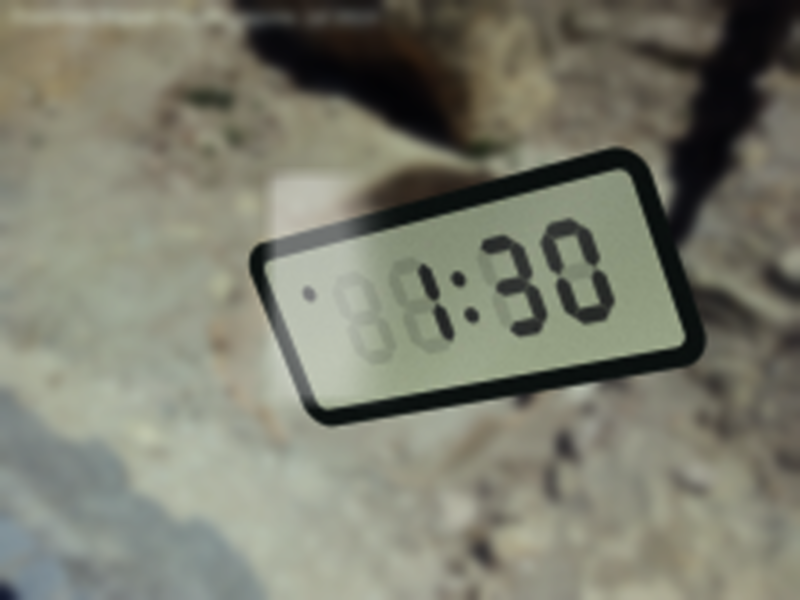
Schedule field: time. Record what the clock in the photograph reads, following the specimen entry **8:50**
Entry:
**1:30**
